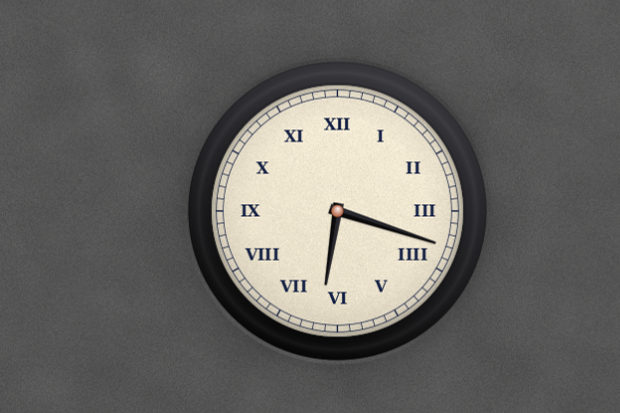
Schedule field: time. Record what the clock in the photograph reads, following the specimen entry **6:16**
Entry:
**6:18**
